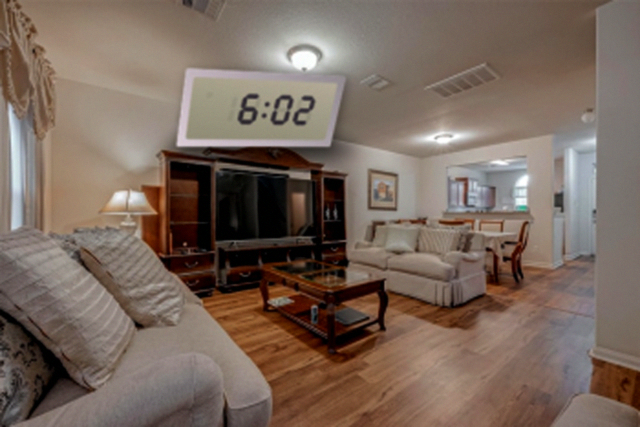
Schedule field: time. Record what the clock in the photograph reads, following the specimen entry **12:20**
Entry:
**6:02**
